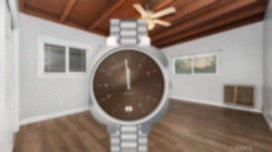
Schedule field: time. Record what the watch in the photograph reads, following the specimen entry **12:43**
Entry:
**11:59**
